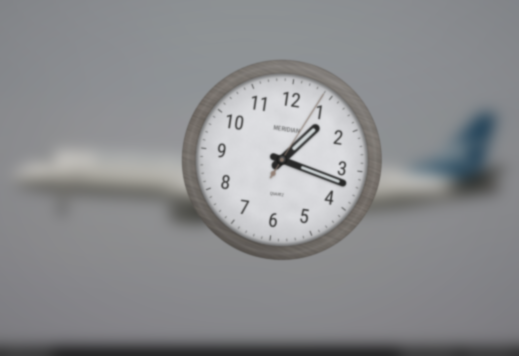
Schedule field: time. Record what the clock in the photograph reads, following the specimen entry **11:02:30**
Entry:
**1:17:04**
